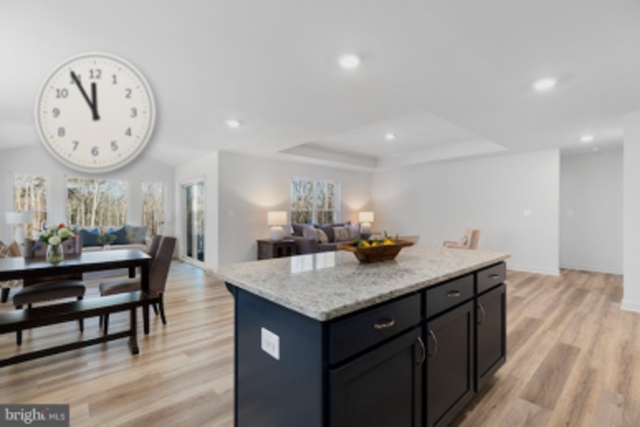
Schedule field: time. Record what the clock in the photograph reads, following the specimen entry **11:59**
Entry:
**11:55**
